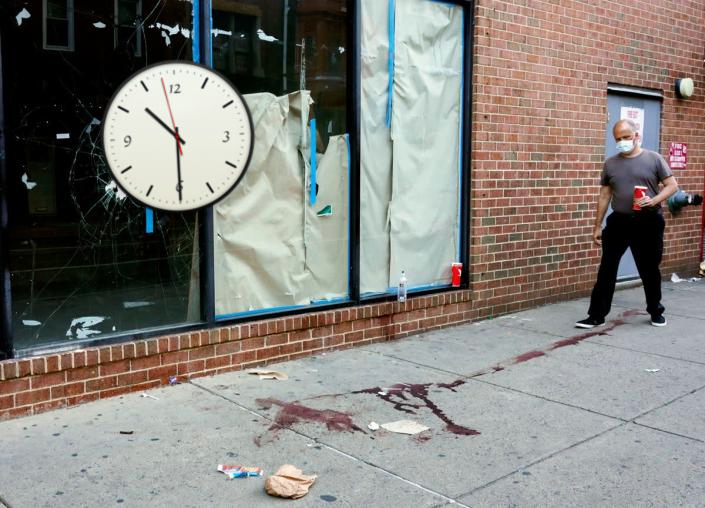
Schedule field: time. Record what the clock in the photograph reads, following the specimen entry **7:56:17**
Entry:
**10:29:58**
